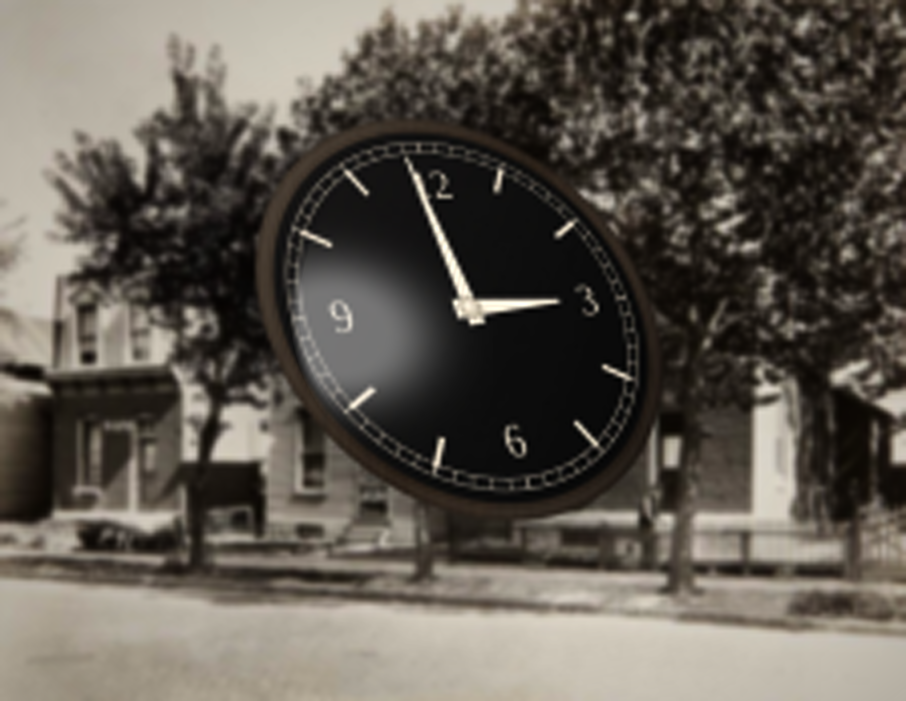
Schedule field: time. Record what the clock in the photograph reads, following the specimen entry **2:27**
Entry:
**2:59**
